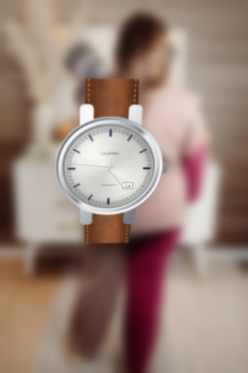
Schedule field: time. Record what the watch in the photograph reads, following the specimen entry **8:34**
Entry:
**4:46**
